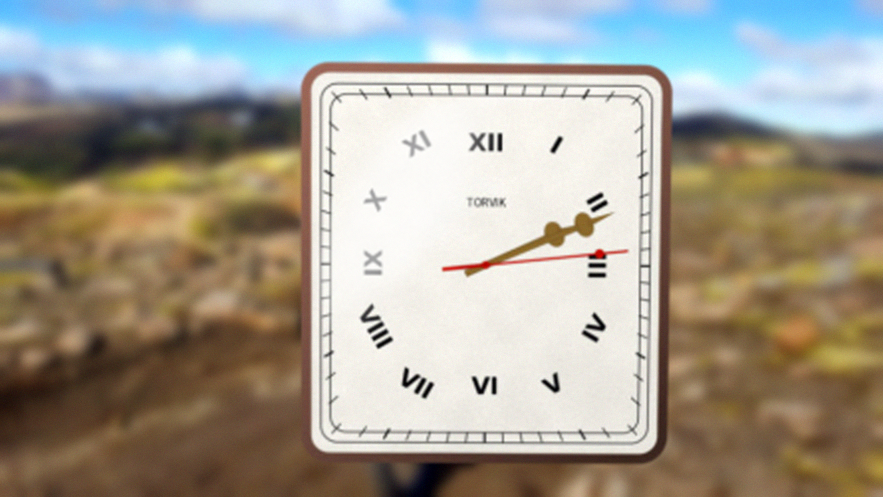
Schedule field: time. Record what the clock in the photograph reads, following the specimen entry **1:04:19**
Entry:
**2:11:14**
